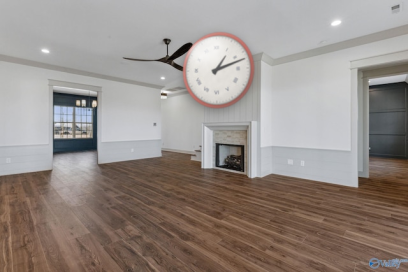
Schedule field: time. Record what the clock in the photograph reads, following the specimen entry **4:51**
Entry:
**1:12**
